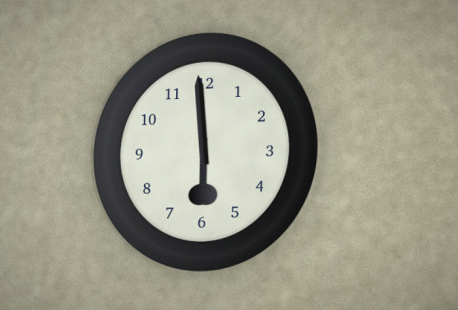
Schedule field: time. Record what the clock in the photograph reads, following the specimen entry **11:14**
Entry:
**5:59**
